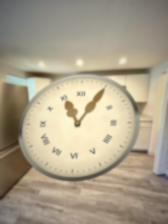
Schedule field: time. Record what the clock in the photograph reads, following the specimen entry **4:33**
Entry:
**11:05**
